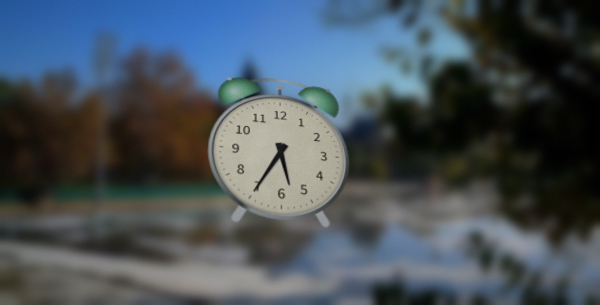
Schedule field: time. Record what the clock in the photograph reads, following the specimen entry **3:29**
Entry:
**5:35**
